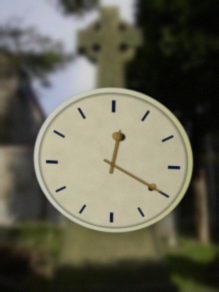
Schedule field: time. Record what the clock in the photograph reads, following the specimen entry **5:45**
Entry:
**12:20**
